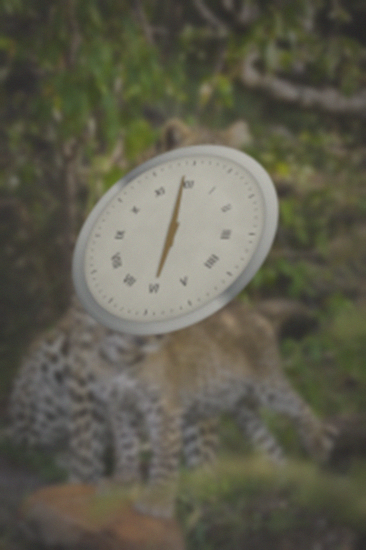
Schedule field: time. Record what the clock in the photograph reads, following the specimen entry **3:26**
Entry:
**5:59**
